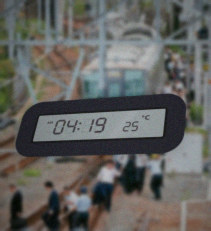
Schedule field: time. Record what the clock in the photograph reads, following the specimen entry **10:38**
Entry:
**4:19**
